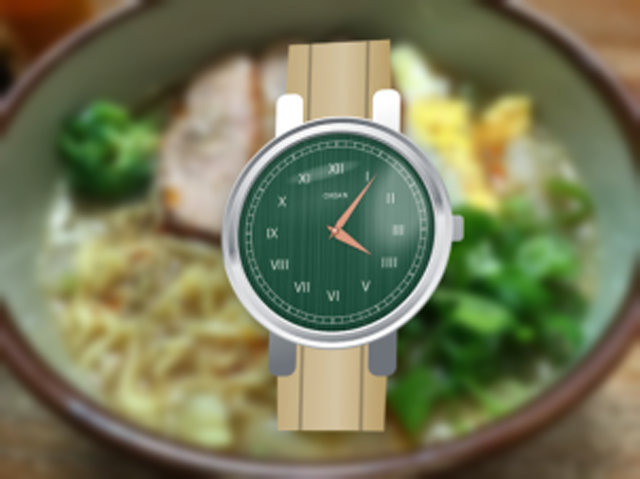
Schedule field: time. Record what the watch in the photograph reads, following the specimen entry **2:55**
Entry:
**4:06**
